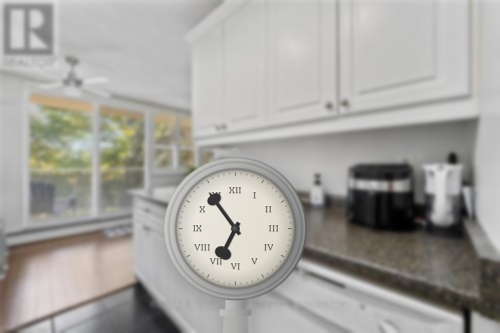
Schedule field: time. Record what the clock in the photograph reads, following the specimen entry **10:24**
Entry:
**6:54**
